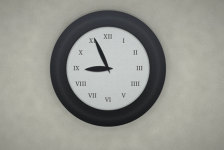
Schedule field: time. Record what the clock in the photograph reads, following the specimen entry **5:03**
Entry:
**8:56**
